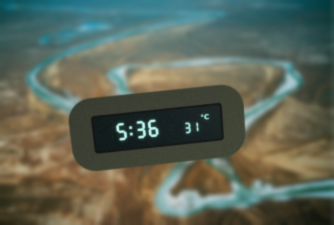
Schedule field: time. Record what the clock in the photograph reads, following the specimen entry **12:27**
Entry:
**5:36**
